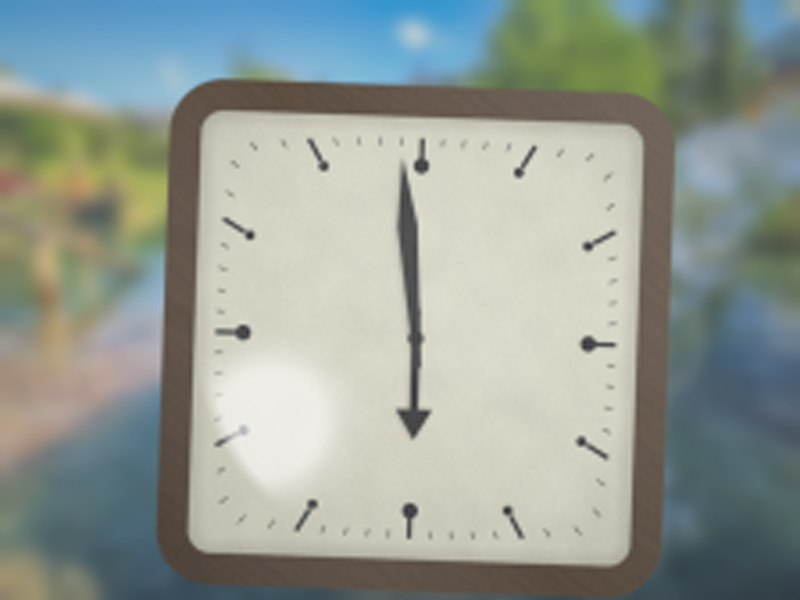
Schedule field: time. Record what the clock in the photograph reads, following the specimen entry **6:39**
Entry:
**5:59**
